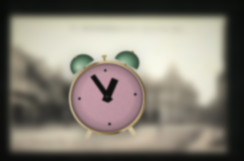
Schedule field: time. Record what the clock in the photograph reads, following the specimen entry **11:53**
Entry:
**12:55**
